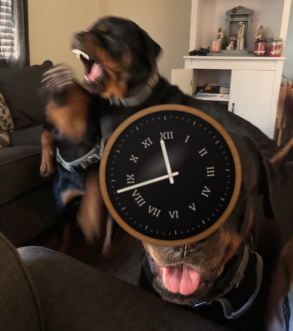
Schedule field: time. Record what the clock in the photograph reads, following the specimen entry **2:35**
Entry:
**11:43**
